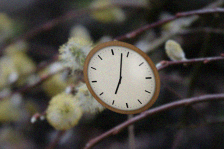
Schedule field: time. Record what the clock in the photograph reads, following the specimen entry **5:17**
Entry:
**7:03**
